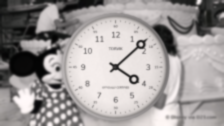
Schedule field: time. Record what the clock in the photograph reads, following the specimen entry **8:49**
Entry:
**4:08**
